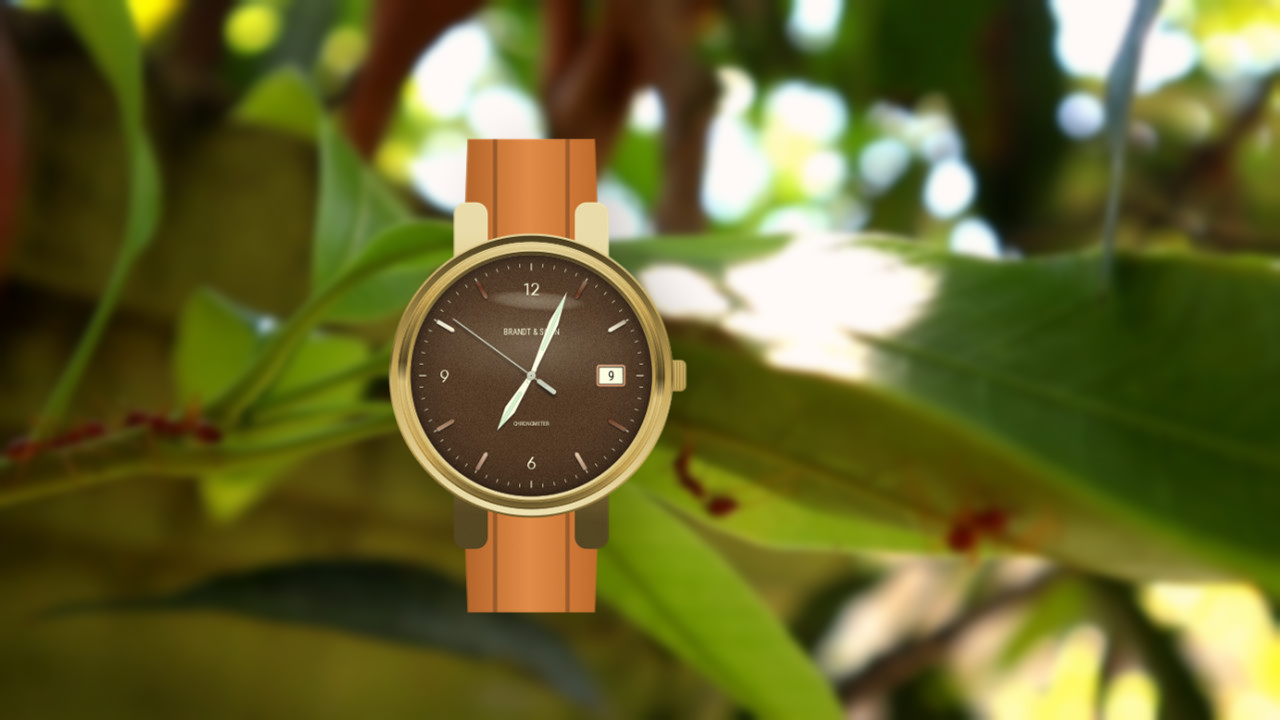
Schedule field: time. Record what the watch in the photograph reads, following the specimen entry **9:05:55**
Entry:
**7:03:51**
